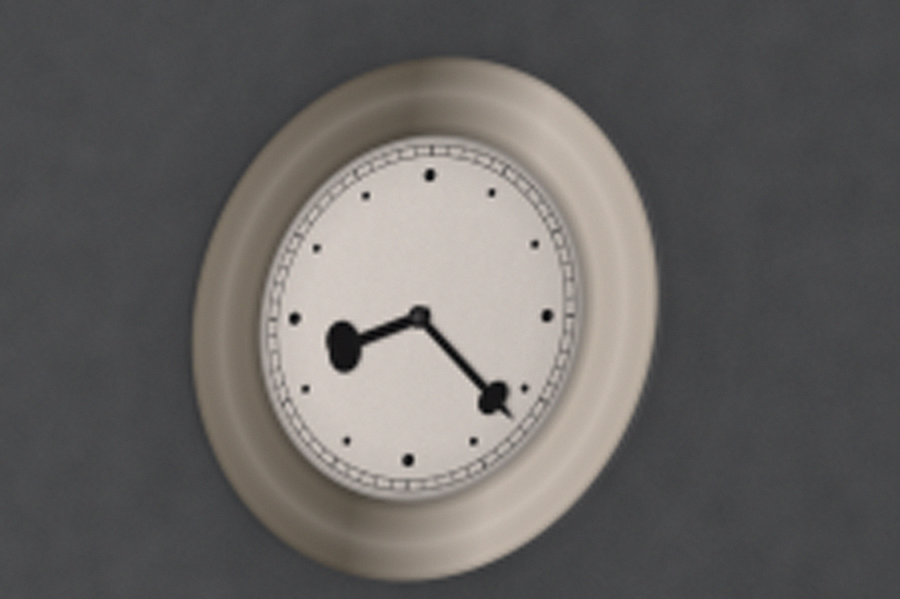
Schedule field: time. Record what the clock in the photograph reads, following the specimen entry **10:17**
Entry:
**8:22**
